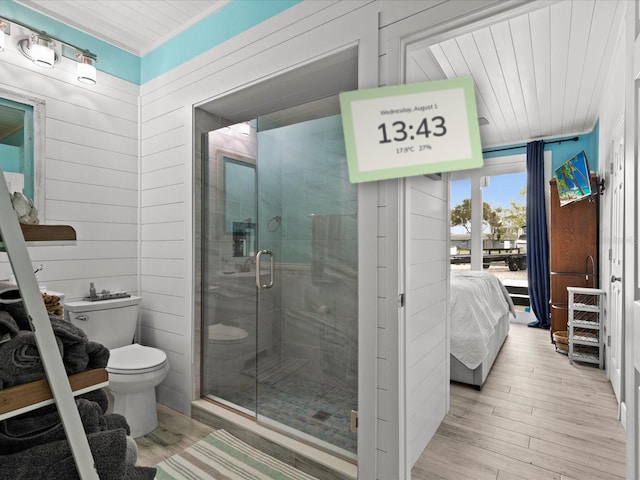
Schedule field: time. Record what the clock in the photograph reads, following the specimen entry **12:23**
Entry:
**13:43**
